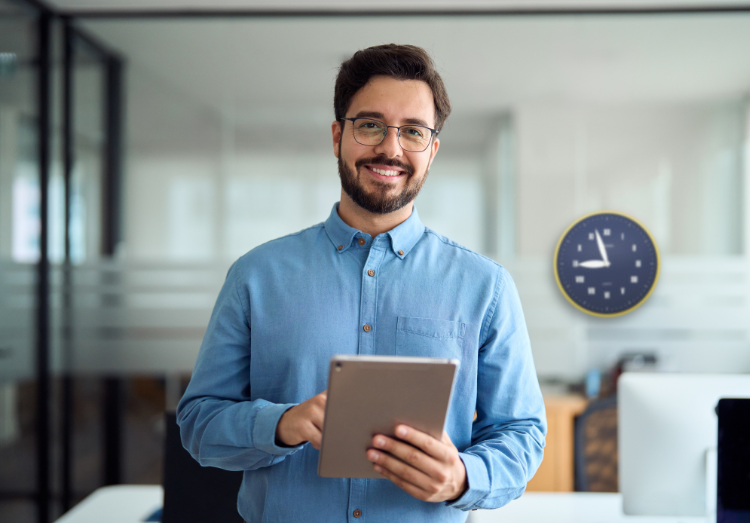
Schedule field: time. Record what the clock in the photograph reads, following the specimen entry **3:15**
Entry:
**8:57**
